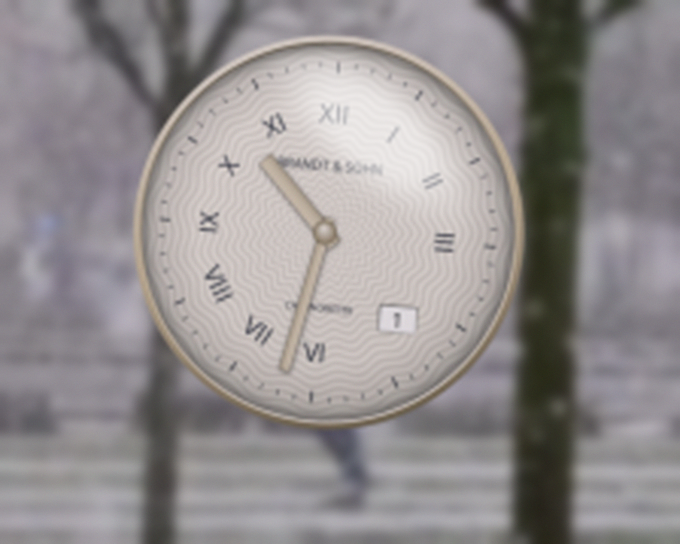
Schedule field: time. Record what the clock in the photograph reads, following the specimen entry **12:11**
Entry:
**10:32**
